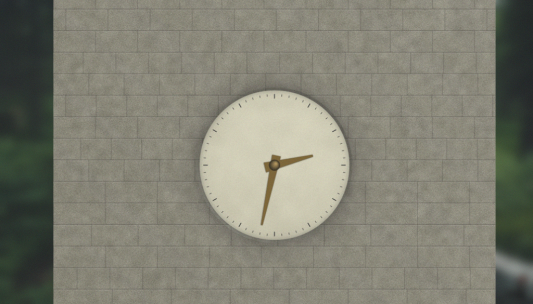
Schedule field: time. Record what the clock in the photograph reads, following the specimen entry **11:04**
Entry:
**2:32**
